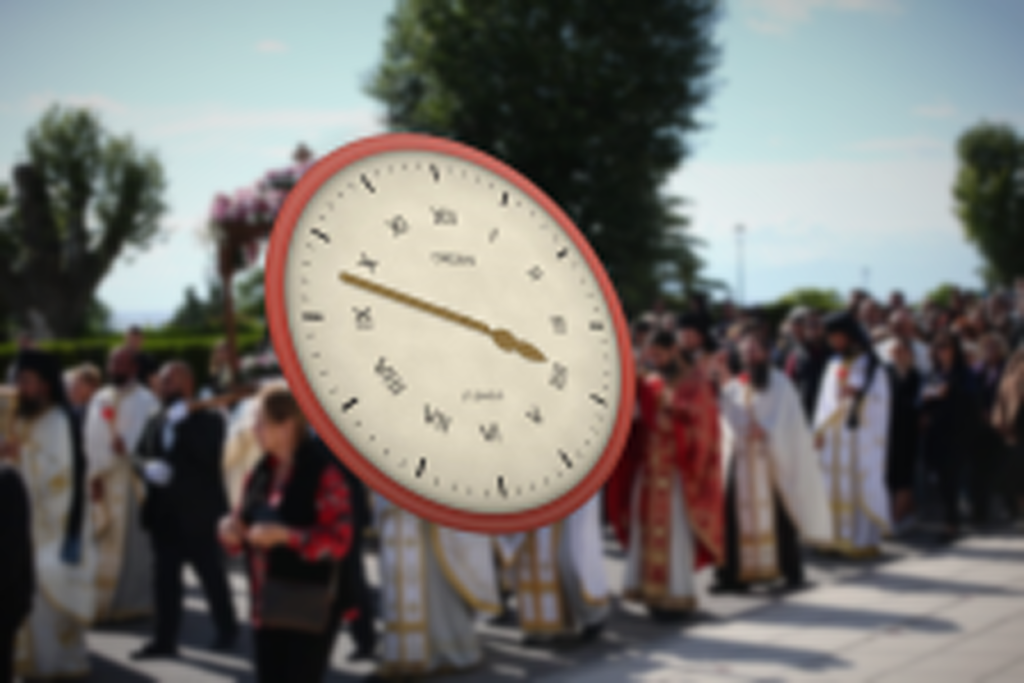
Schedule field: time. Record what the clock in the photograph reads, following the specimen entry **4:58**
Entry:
**3:48**
